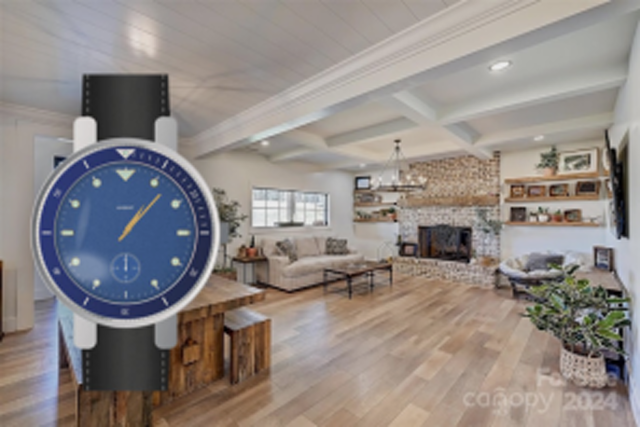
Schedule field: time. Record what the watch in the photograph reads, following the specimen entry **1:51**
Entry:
**1:07**
